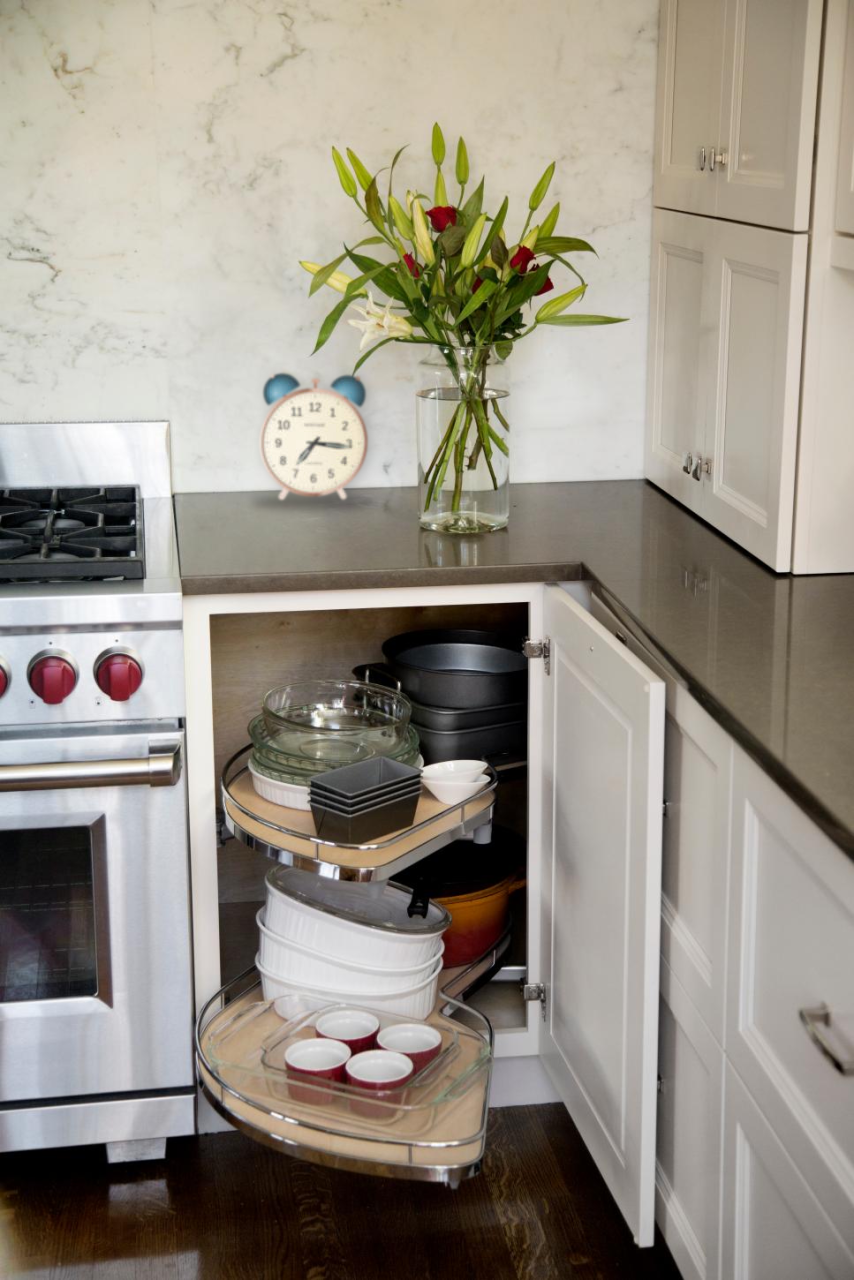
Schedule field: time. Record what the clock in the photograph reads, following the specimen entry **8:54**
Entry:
**7:16**
